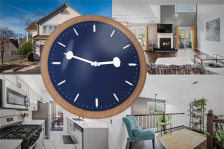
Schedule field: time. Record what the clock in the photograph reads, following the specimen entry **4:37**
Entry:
**2:48**
